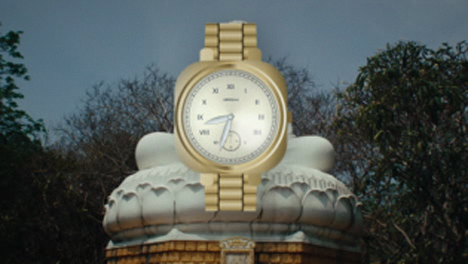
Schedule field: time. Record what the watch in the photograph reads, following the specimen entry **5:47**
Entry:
**8:33**
